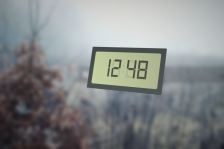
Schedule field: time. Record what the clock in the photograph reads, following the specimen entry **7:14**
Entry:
**12:48**
